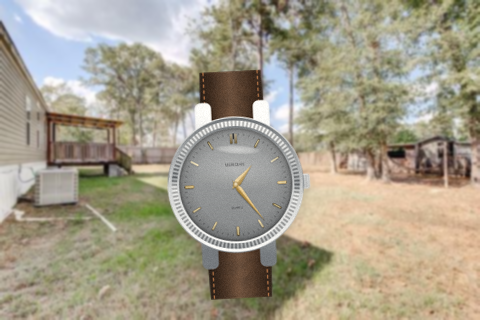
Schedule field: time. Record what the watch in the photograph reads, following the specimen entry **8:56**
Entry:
**1:24**
